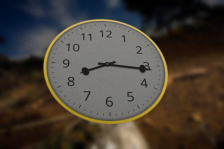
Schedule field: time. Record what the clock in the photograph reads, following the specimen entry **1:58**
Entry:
**8:16**
